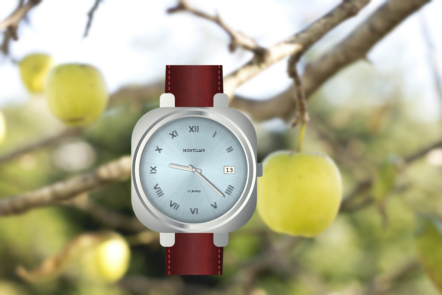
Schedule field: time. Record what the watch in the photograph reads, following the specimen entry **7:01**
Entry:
**9:22**
